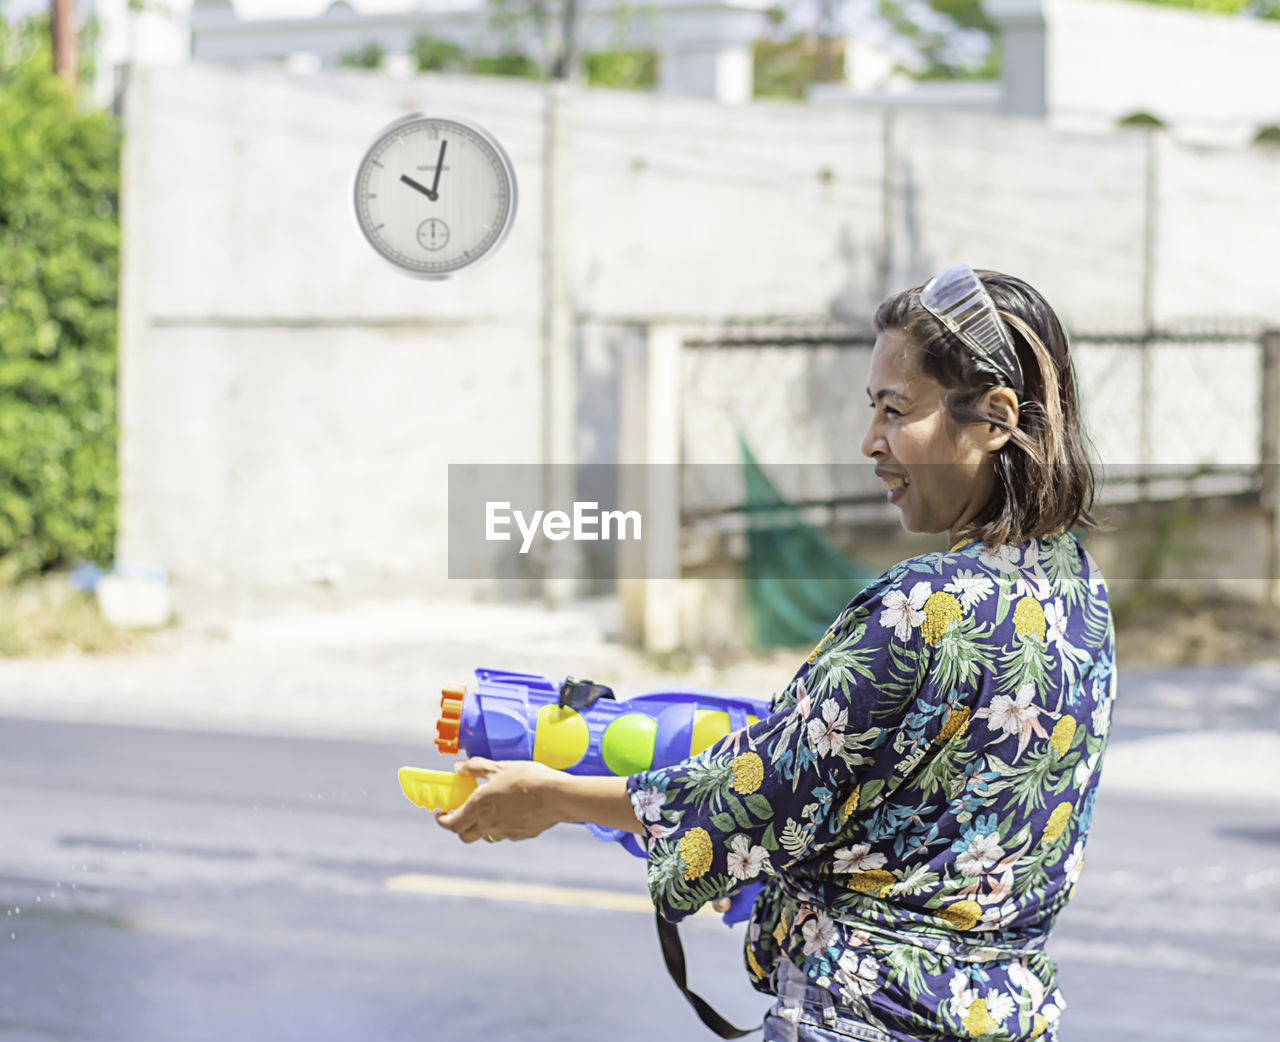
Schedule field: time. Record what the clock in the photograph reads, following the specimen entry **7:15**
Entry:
**10:02**
